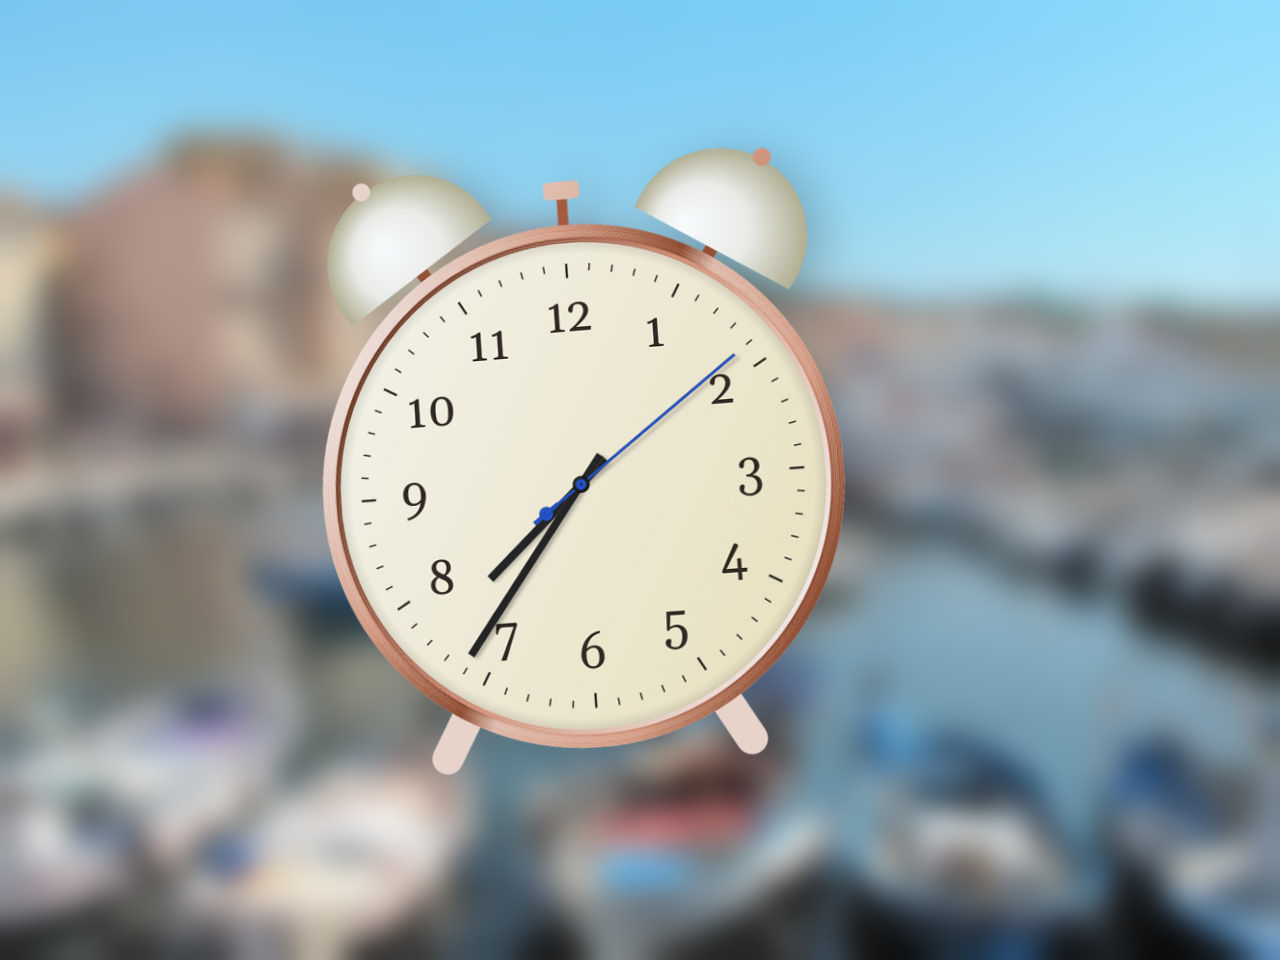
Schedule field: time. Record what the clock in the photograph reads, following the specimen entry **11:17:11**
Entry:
**7:36:09**
